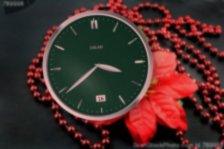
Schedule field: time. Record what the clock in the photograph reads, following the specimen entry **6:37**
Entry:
**3:39**
